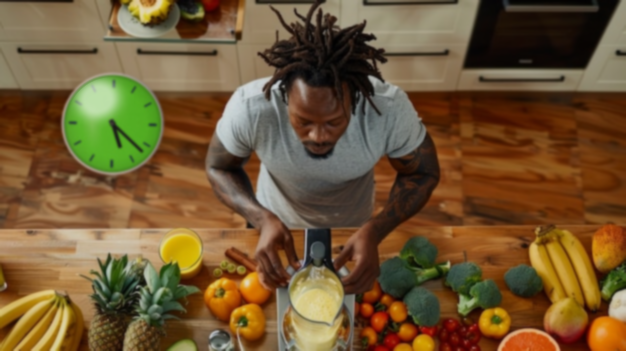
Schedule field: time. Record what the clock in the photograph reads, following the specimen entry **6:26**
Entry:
**5:22**
